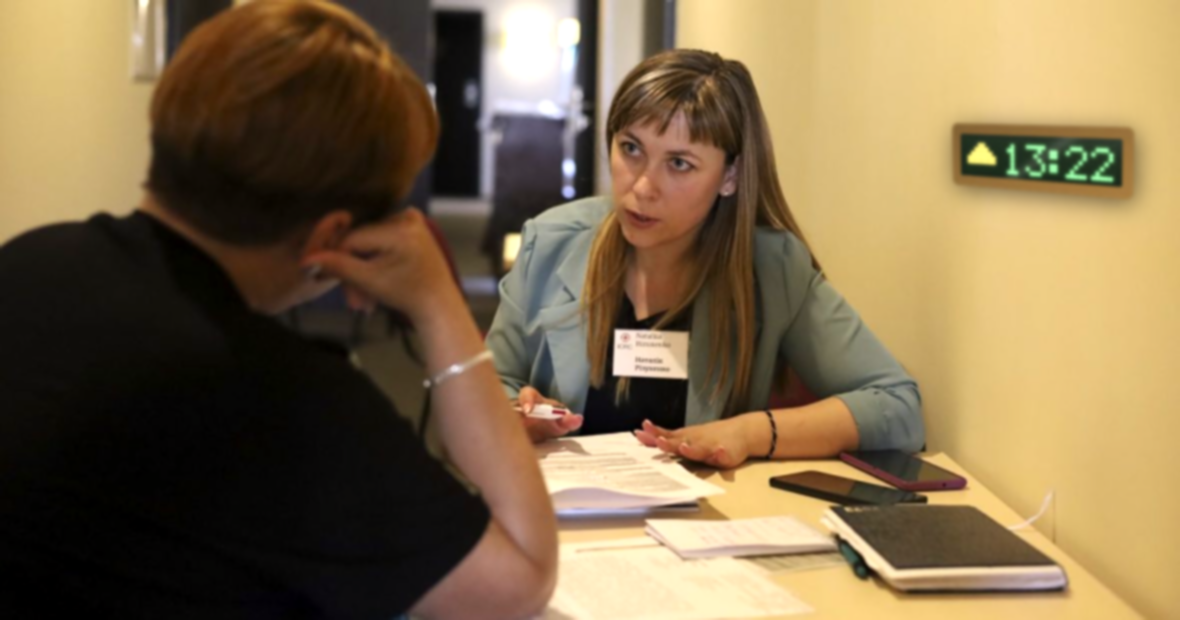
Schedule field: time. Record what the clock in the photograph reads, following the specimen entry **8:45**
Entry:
**13:22**
